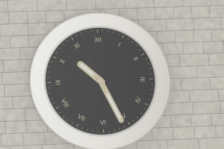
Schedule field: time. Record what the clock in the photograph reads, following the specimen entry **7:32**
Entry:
**10:26**
